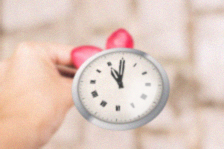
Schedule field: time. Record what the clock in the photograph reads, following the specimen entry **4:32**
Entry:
**11:00**
